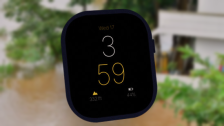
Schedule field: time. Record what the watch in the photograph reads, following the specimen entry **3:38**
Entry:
**3:59**
